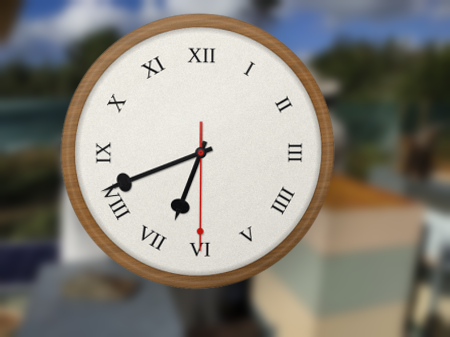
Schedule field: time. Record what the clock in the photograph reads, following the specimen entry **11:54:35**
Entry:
**6:41:30**
